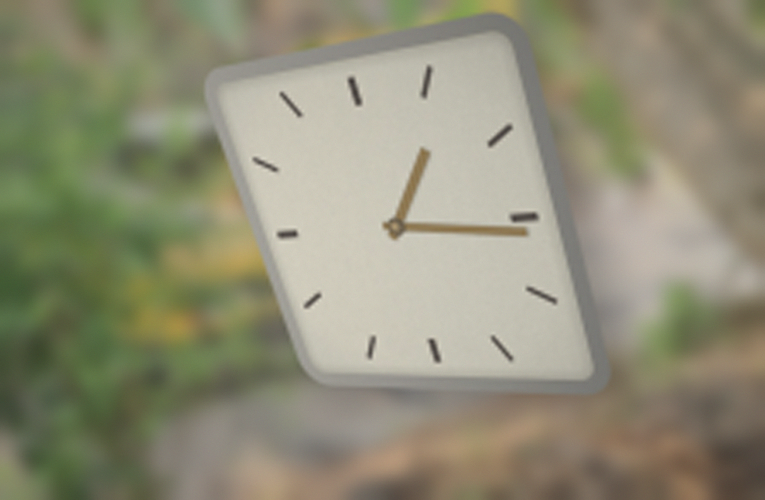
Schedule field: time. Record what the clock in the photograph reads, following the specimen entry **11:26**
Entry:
**1:16**
